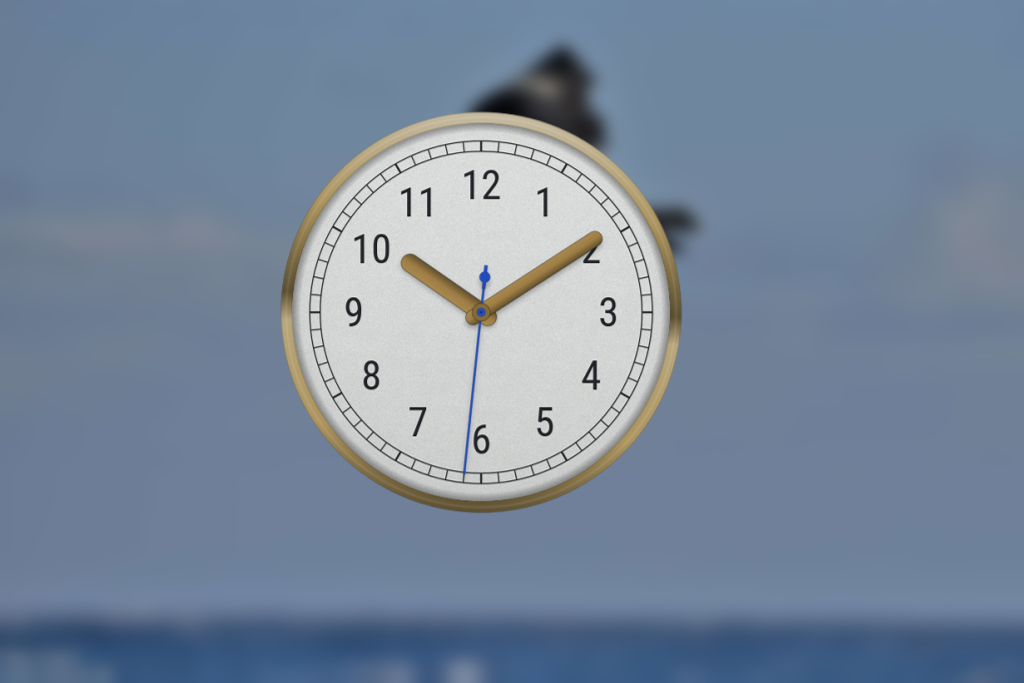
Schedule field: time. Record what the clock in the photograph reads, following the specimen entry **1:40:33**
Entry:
**10:09:31**
